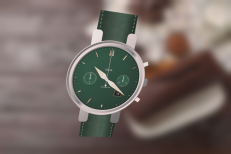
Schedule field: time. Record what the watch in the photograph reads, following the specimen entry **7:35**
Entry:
**10:21**
